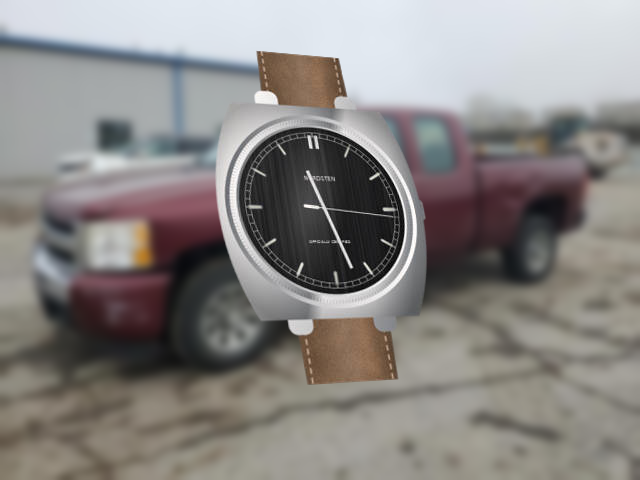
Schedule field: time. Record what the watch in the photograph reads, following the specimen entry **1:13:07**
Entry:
**11:27:16**
